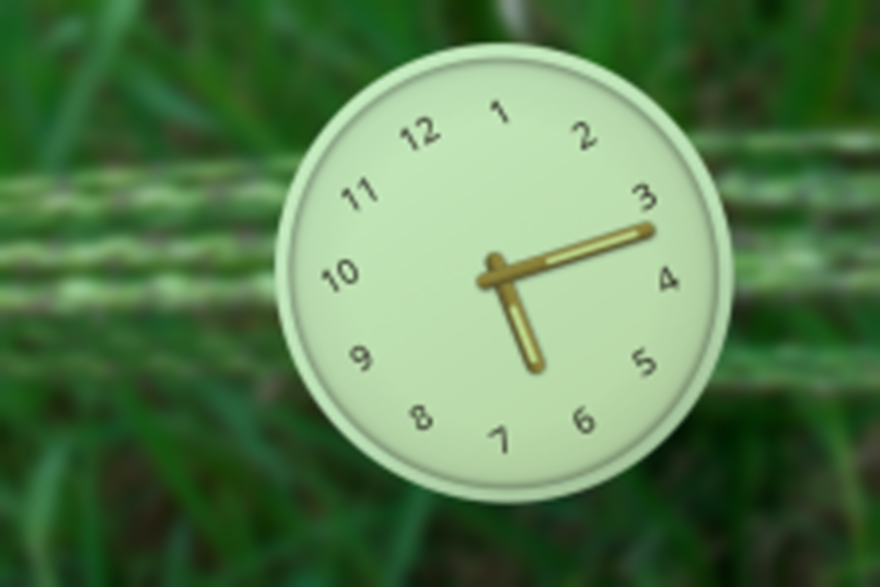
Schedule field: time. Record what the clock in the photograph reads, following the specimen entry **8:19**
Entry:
**6:17**
